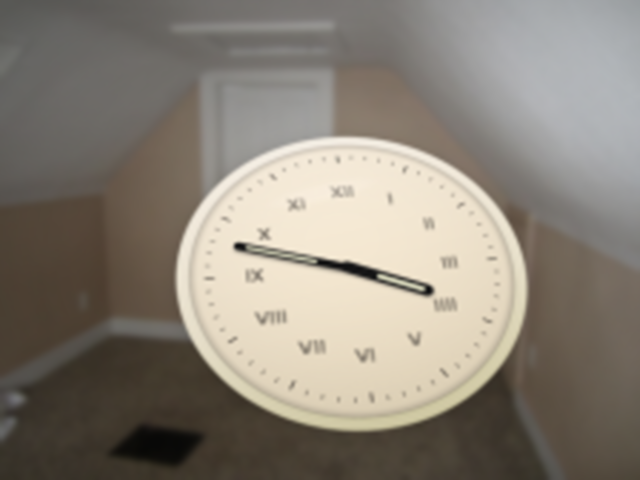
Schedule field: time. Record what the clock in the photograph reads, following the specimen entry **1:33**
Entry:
**3:48**
